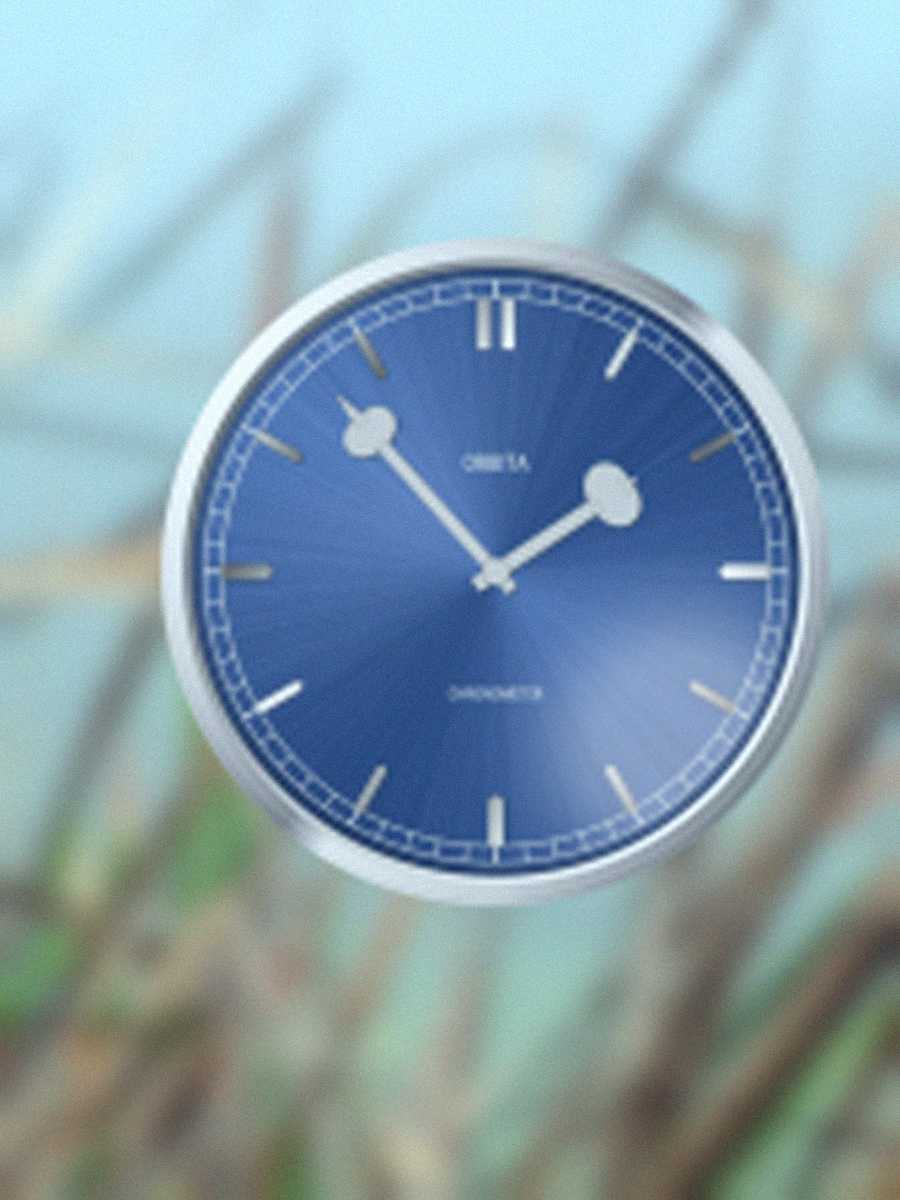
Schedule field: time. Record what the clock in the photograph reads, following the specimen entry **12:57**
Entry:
**1:53**
